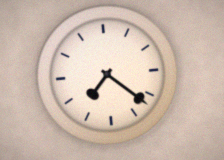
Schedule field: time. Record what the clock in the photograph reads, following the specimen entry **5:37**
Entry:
**7:22**
